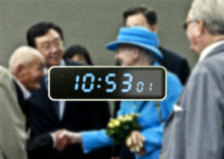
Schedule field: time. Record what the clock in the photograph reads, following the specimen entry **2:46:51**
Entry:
**10:53:01**
